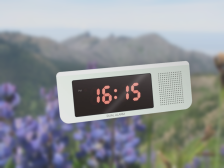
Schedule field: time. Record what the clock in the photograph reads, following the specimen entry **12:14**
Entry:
**16:15**
